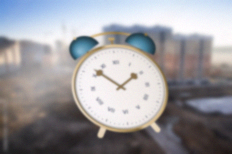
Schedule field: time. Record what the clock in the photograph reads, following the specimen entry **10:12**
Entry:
**1:52**
